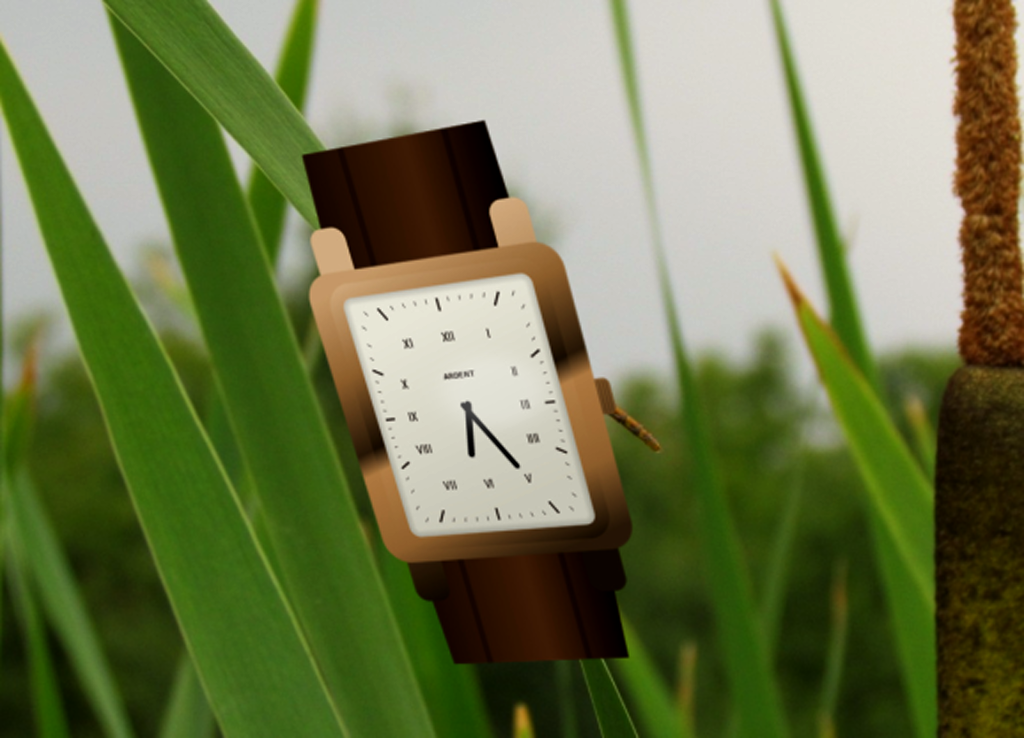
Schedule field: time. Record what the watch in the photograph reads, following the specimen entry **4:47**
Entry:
**6:25**
